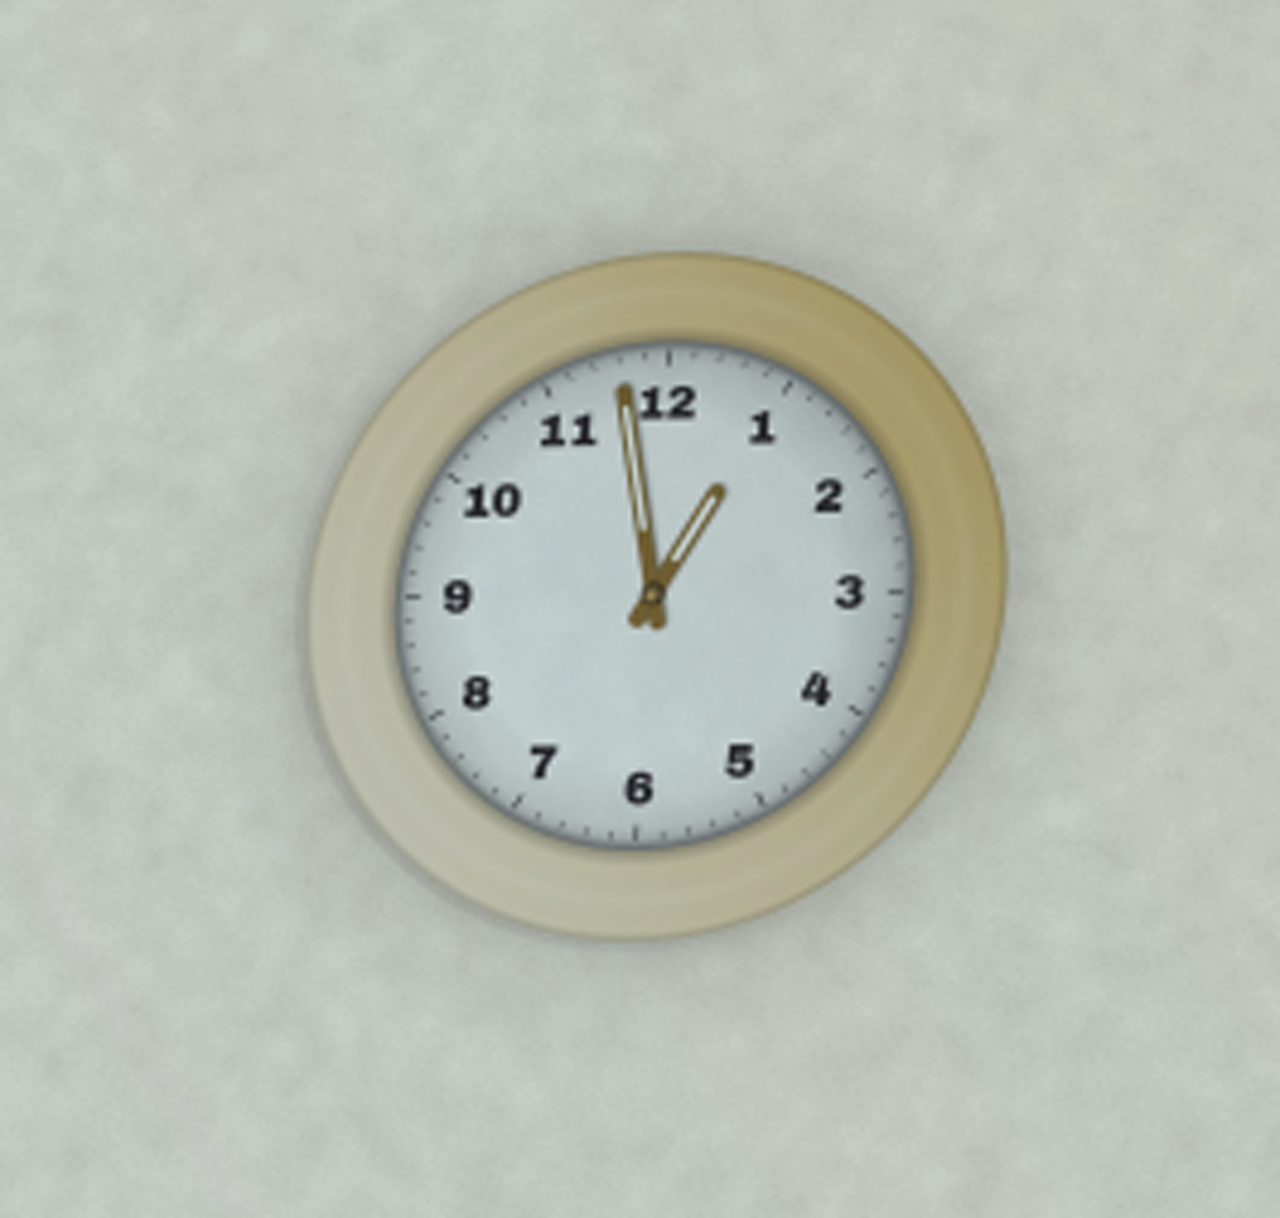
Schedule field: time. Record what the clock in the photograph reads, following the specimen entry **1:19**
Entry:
**12:58**
